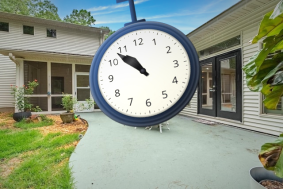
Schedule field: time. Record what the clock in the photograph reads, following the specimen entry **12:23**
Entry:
**10:53**
